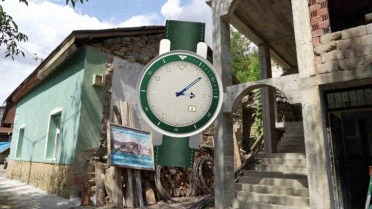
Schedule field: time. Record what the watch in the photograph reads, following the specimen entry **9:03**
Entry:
**3:08**
